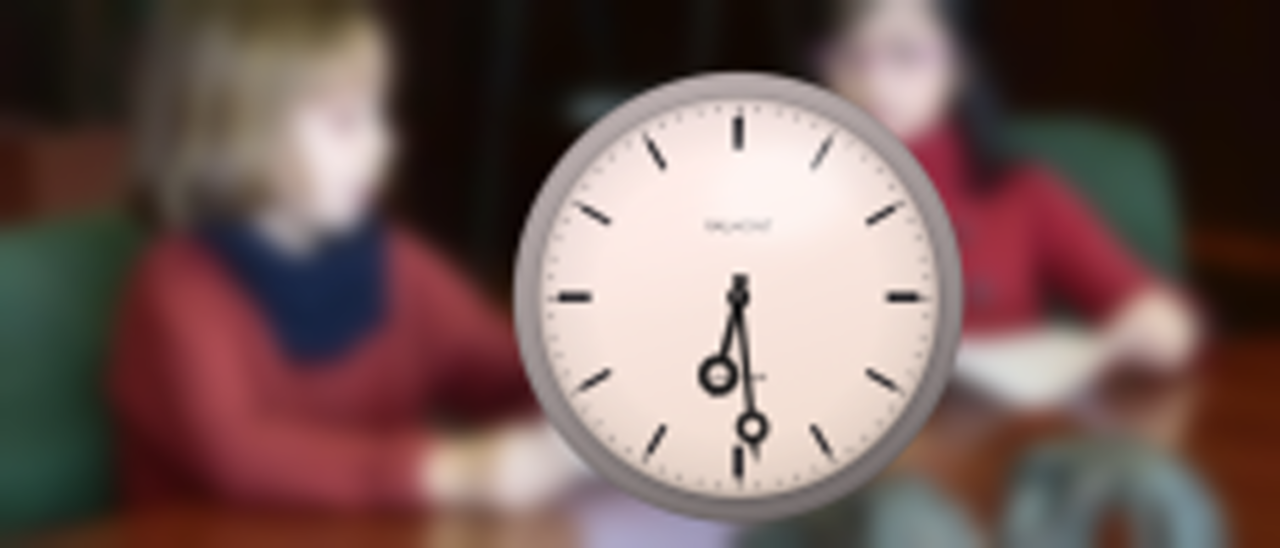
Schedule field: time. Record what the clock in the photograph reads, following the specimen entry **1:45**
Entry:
**6:29**
